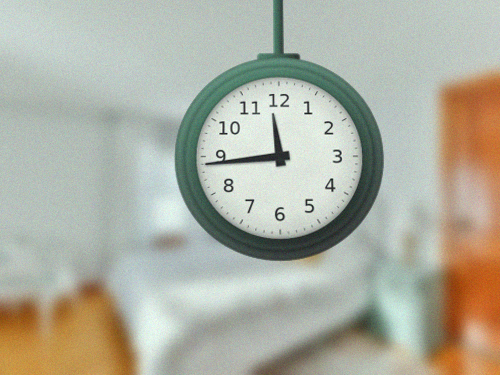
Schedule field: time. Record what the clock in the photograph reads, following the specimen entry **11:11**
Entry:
**11:44**
